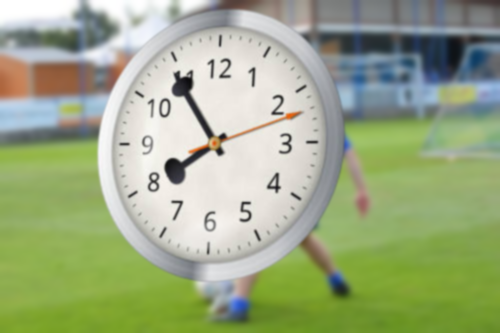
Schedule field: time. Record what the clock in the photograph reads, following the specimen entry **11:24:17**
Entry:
**7:54:12**
